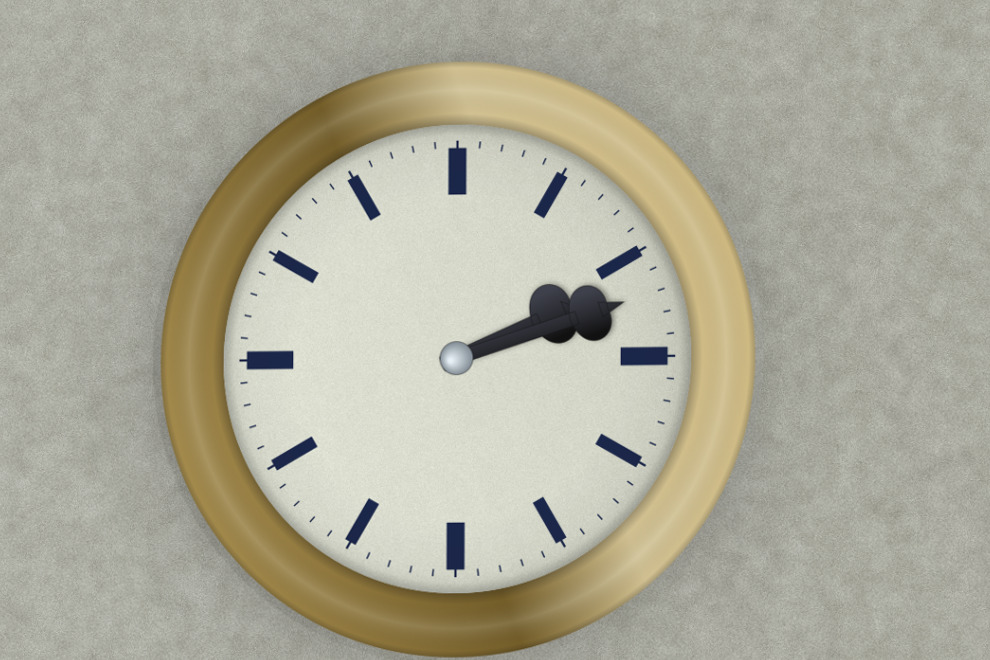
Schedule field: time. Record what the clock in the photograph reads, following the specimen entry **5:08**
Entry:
**2:12**
